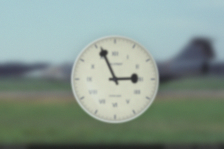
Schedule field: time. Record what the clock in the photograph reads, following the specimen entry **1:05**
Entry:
**2:56**
